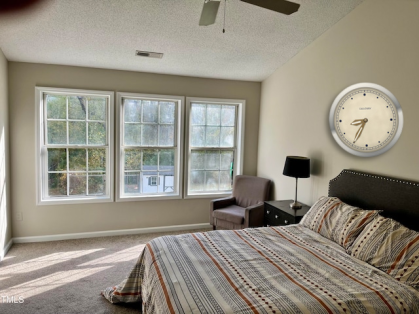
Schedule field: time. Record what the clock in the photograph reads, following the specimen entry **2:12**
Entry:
**8:35**
